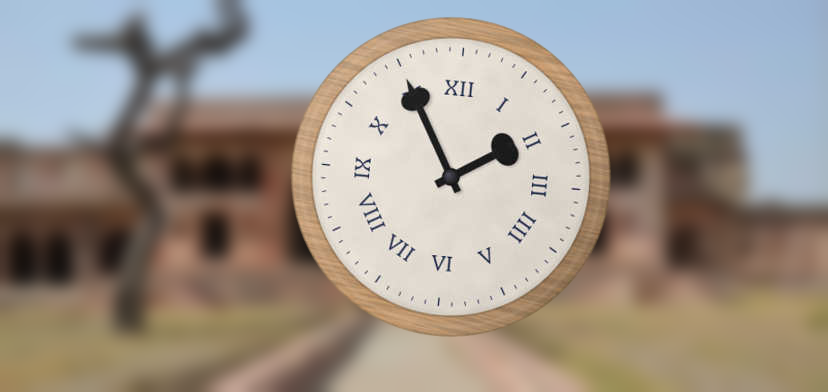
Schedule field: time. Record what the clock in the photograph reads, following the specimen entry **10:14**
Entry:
**1:55**
